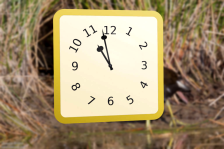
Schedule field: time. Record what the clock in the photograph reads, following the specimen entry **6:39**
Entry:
**10:58**
